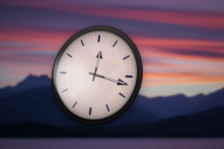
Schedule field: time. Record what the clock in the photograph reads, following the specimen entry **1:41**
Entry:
**12:17**
